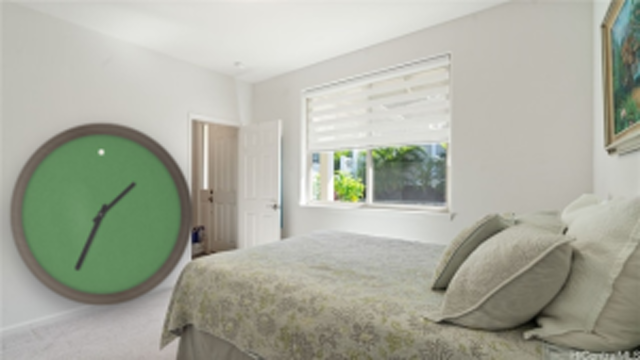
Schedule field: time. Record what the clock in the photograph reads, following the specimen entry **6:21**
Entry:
**1:34**
